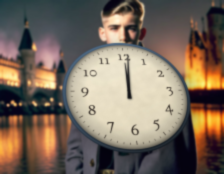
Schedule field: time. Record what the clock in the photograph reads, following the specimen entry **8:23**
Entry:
**12:01**
